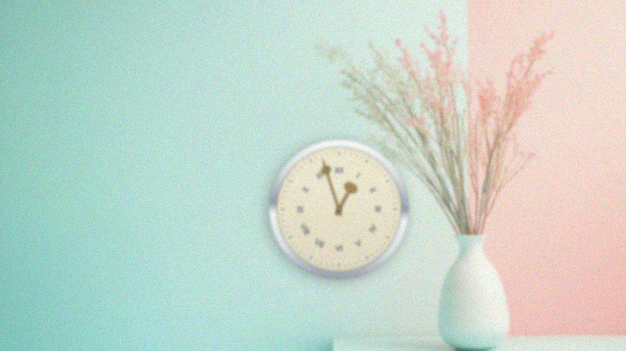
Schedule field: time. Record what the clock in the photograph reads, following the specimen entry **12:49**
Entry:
**12:57**
